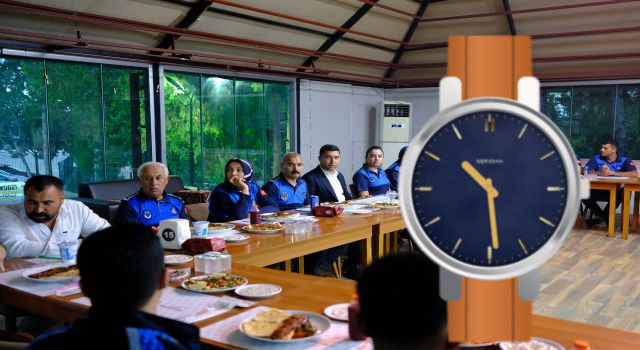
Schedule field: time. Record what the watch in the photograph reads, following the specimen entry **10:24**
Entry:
**10:29**
